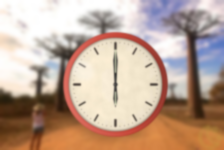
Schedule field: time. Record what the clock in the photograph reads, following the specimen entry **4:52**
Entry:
**6:00**
